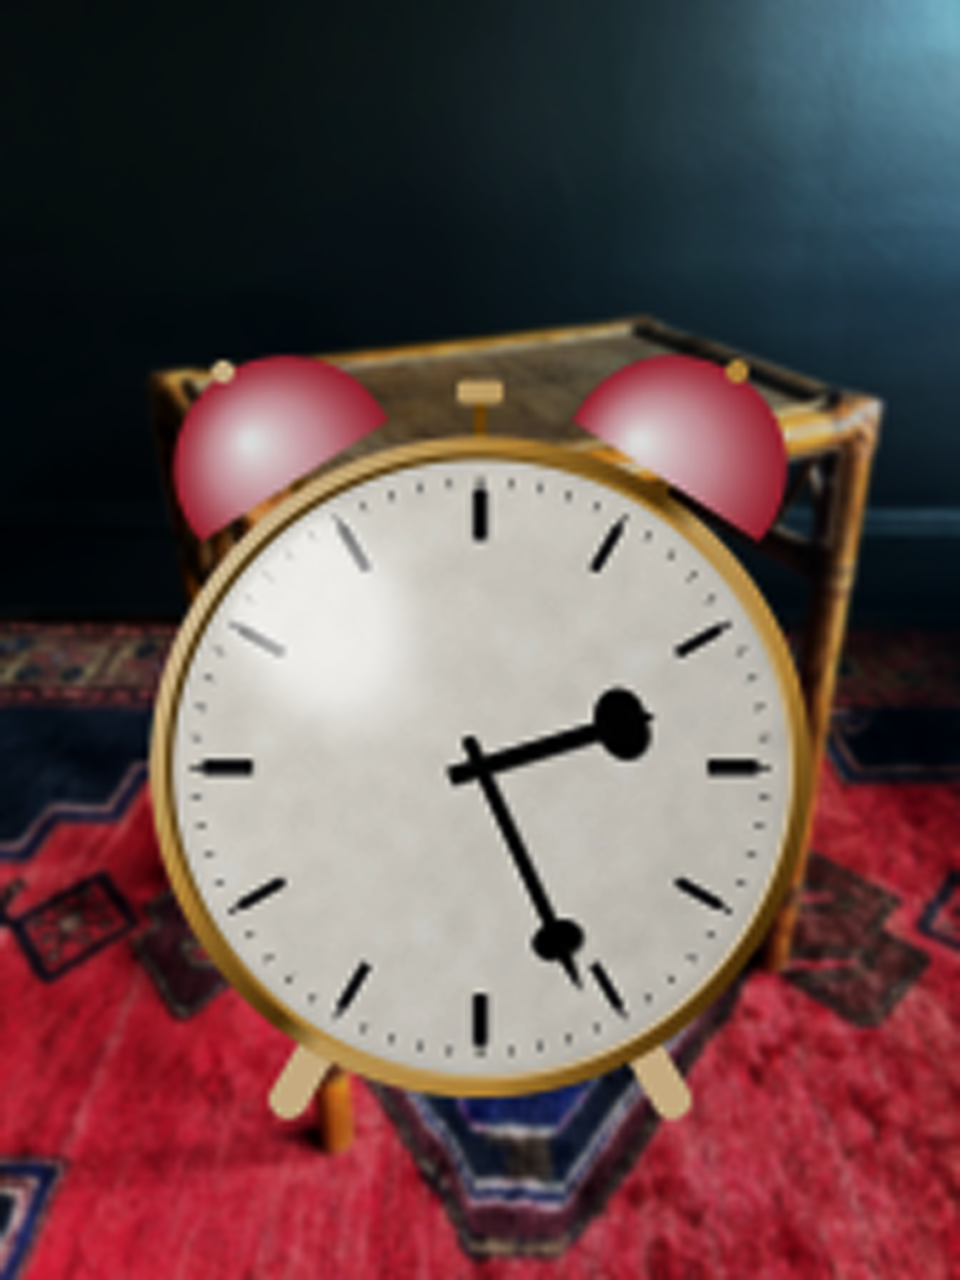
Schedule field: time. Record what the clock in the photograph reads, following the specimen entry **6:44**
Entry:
**2:26**
